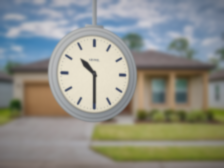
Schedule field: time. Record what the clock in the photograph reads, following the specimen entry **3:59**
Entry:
**10:30**
